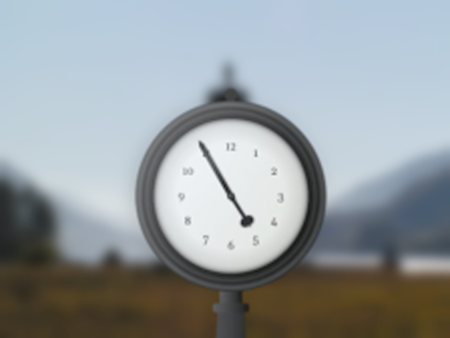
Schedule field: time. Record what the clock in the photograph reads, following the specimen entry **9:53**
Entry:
**4:55**
